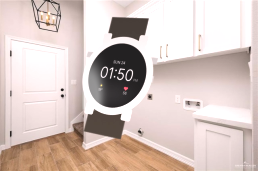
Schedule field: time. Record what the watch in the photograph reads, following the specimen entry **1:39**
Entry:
**1:50**
